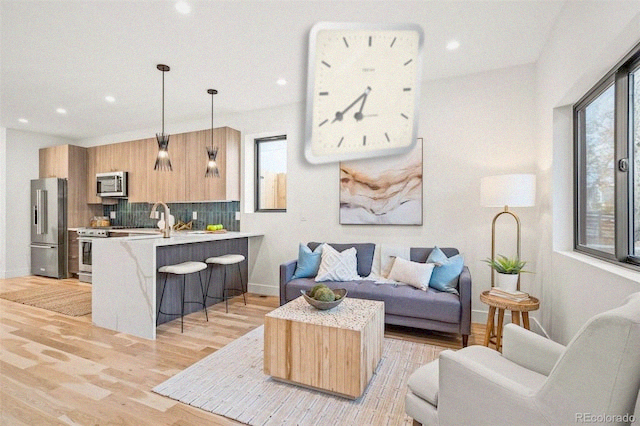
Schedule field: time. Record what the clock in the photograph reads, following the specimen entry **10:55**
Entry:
**6:39**
